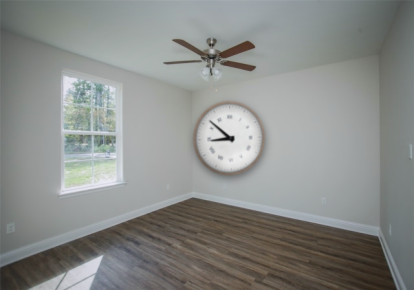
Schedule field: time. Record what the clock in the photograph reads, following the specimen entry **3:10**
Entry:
**8:52**
